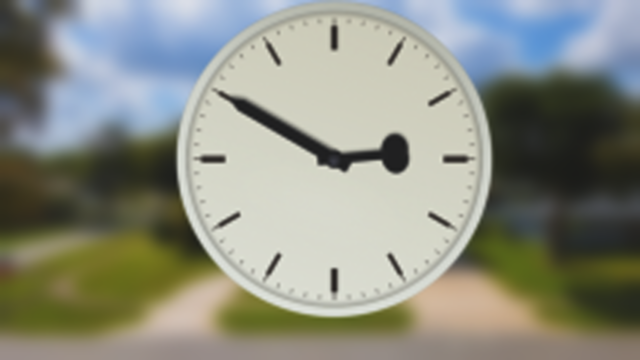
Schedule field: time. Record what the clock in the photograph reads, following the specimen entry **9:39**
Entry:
**2:50**
